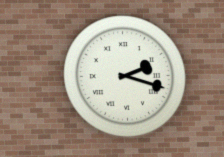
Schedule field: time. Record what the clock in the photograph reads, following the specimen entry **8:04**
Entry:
**2:18**
